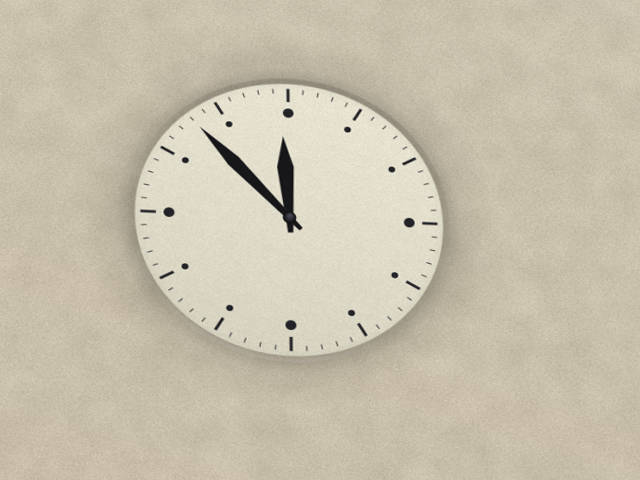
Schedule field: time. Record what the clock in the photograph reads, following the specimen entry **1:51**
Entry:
**11:53**
